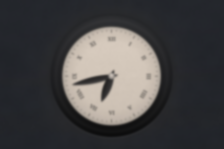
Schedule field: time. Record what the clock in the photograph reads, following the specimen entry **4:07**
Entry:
**6:43**
